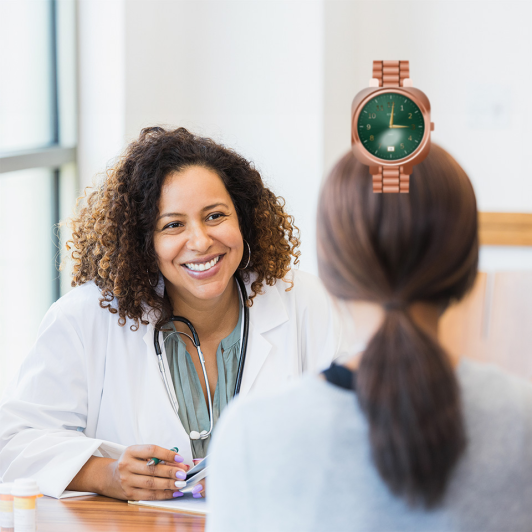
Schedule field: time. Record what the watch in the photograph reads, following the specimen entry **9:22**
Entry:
**3:01**
